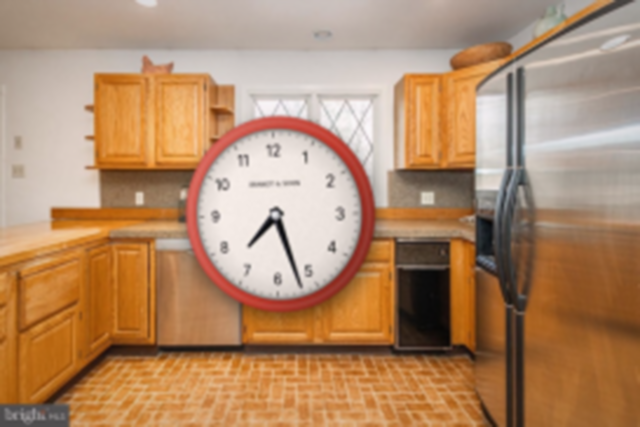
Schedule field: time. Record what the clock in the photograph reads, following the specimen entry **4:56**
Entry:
**7:27**
